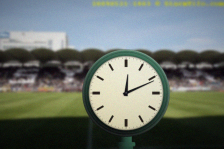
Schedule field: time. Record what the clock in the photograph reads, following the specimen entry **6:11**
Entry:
**12:11**
